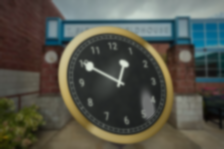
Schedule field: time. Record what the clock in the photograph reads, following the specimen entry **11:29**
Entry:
**12:50**
